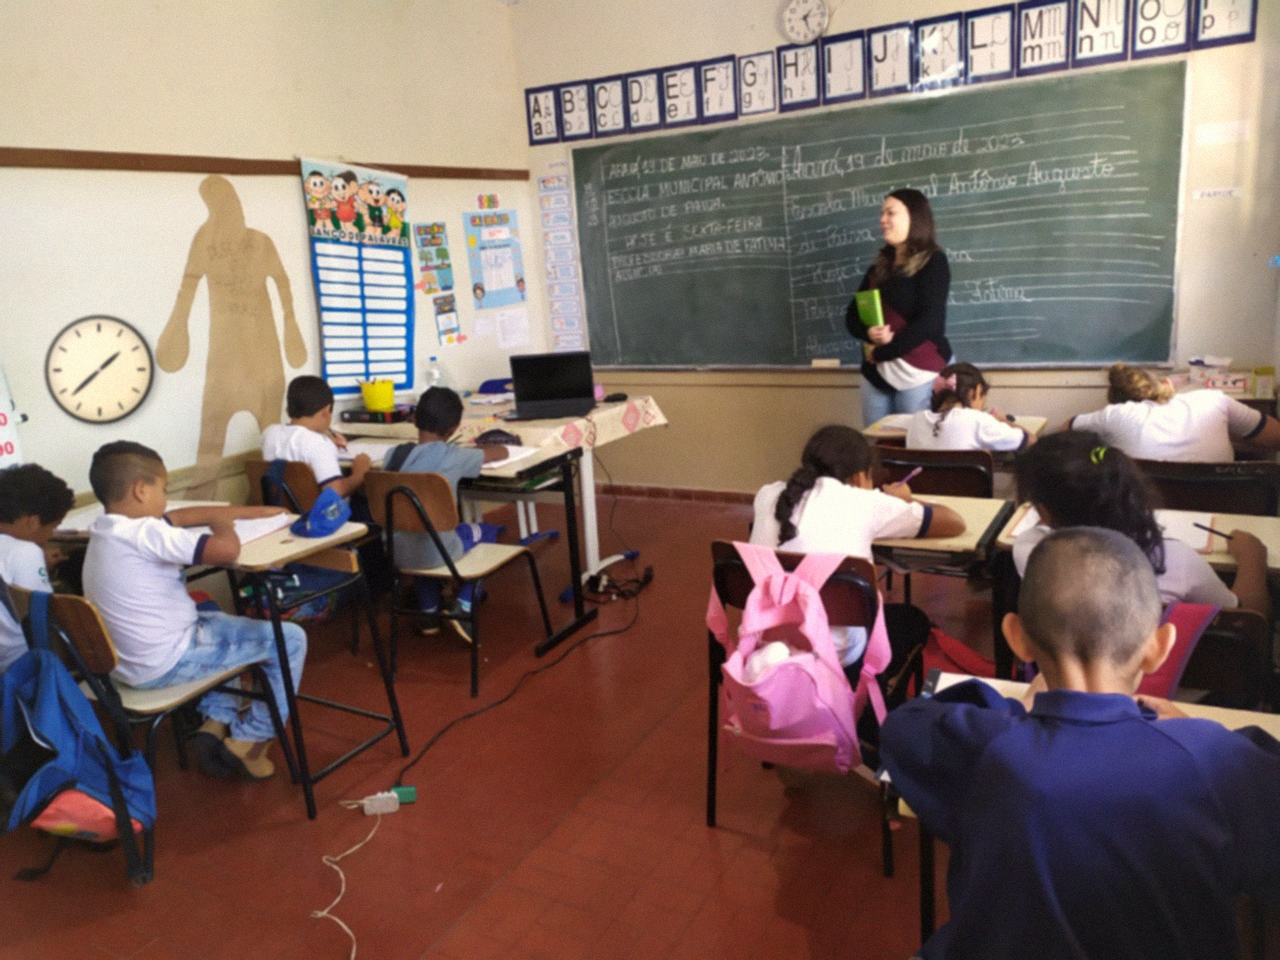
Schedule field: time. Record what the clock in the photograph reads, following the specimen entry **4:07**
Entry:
**1:38**
